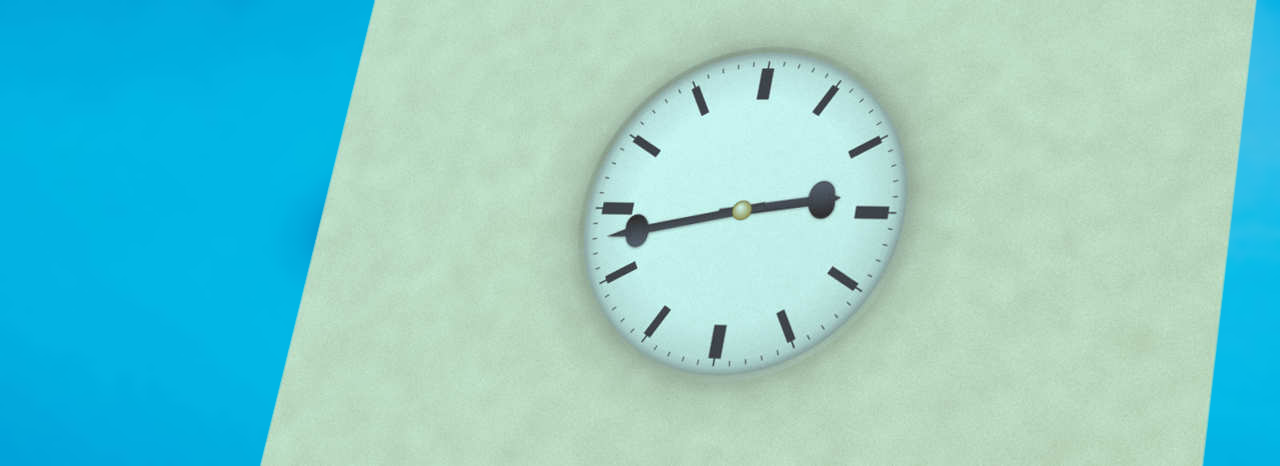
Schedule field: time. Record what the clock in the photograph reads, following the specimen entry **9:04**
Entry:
**2:43**
